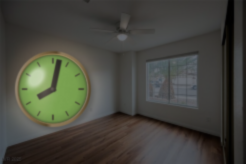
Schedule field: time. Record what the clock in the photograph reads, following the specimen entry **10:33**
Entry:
**8:02**
